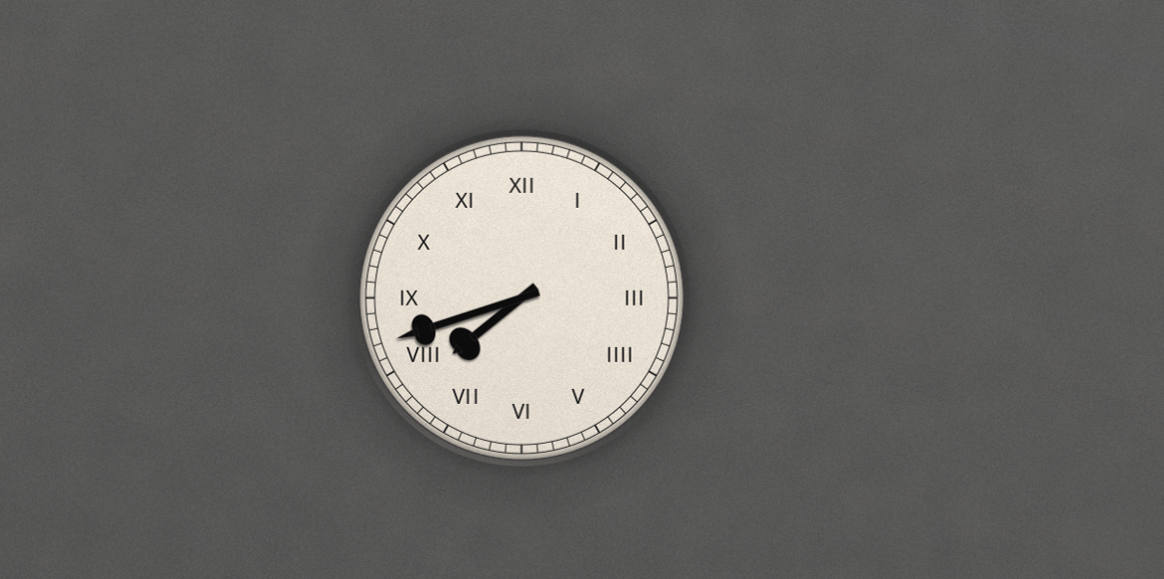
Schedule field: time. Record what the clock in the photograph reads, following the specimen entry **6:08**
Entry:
**7:42**
